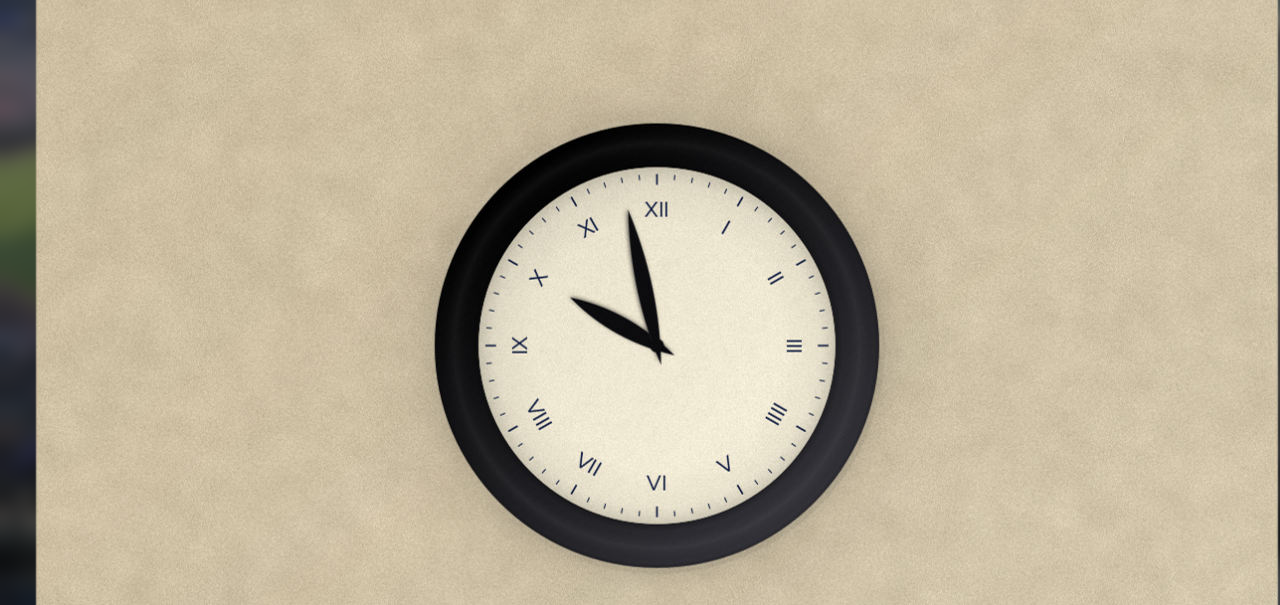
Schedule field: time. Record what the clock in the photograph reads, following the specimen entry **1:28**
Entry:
**9:58**
